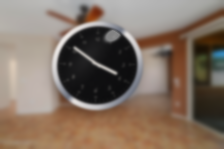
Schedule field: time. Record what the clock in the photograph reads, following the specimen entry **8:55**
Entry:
**3:51**
